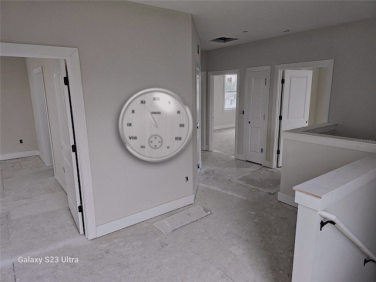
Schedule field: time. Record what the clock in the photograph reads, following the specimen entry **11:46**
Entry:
**10:55**
